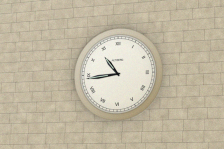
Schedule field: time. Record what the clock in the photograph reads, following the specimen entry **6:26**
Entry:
**10:44**
